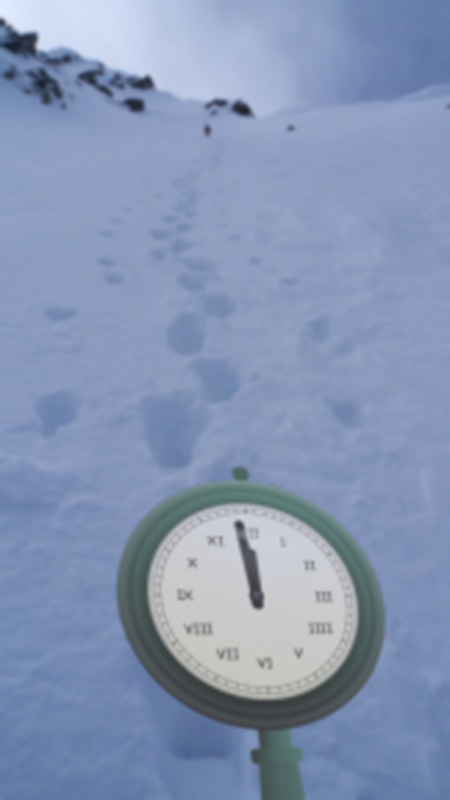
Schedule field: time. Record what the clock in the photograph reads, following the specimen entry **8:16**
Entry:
**11:59**
